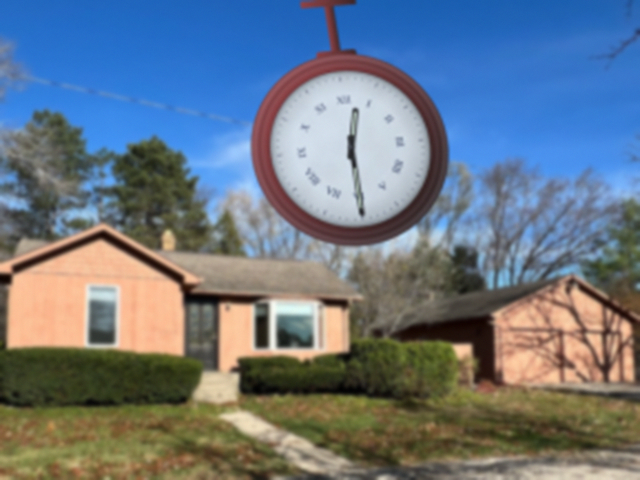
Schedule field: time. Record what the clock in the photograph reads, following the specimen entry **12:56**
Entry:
**12:30**
